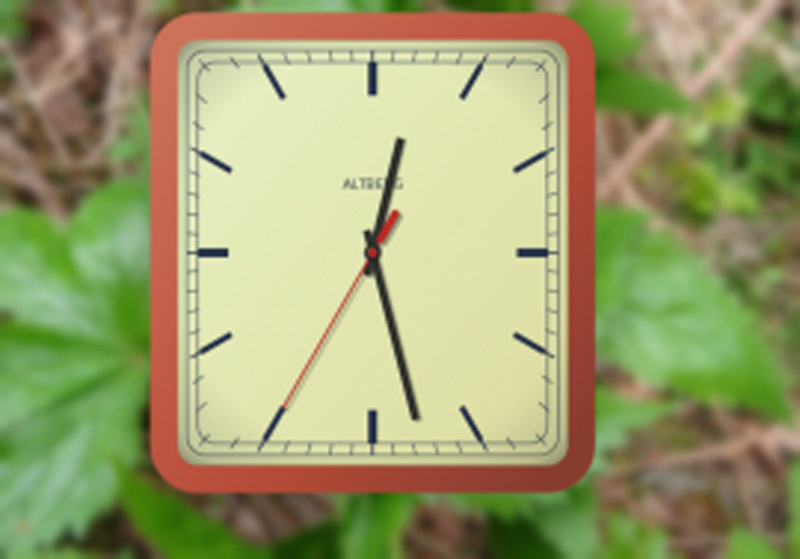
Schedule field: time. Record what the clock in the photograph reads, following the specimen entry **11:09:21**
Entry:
**12:27:35**
